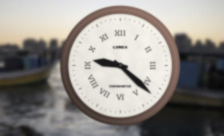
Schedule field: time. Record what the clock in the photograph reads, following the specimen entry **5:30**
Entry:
**9:22**
